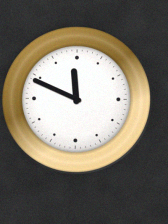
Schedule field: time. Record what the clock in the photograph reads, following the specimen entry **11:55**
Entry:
**11:49**
